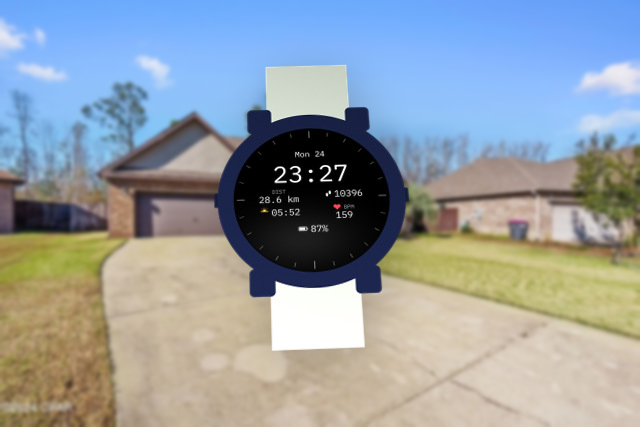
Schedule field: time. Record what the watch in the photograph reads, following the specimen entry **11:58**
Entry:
**23:27**
